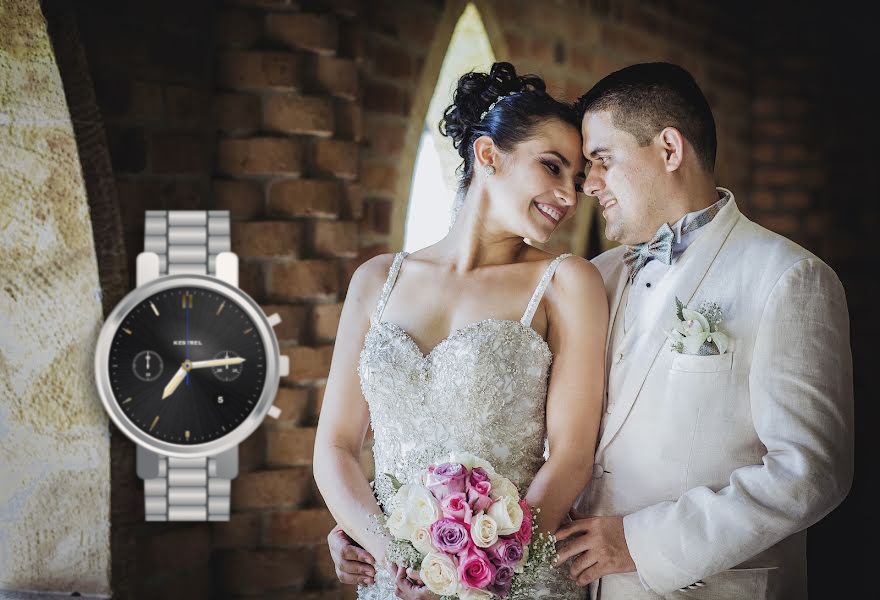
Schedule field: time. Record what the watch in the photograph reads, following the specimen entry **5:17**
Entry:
**7:14**
